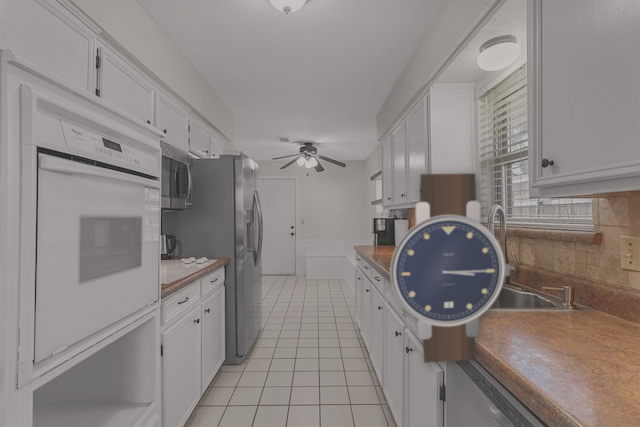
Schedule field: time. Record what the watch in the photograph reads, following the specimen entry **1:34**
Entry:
**3:15**
